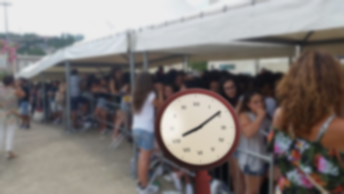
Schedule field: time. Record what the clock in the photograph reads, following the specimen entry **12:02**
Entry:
**8:09**
